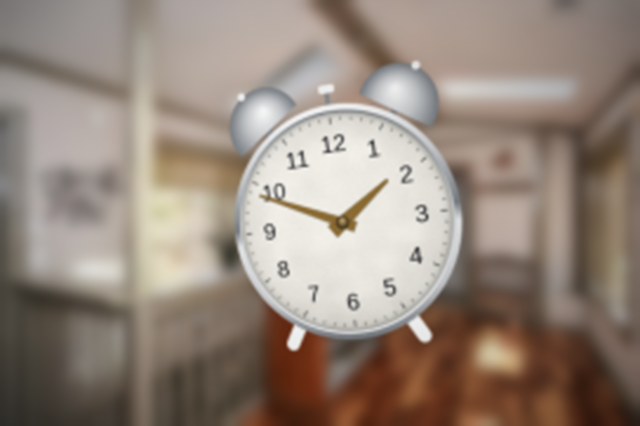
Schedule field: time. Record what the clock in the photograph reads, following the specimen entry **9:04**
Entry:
**1:49**
